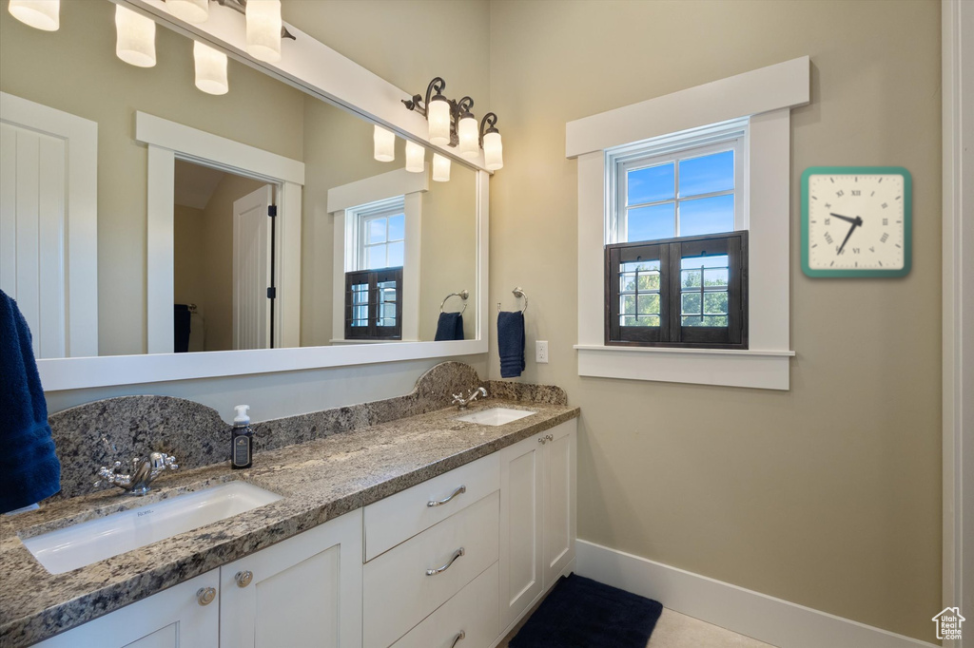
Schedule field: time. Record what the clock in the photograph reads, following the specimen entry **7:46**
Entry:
**9:35**
